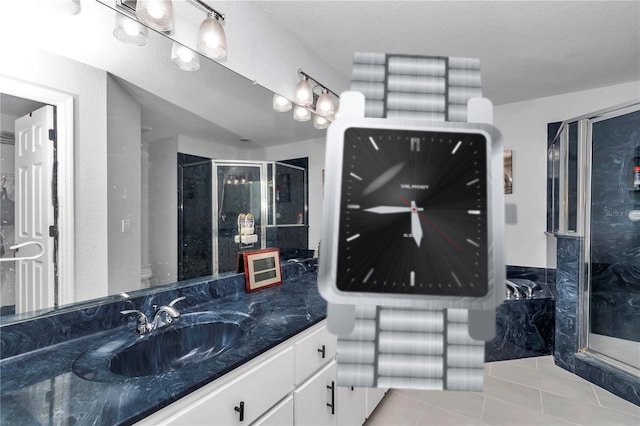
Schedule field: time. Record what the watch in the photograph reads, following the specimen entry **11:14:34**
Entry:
**5:44:22**
